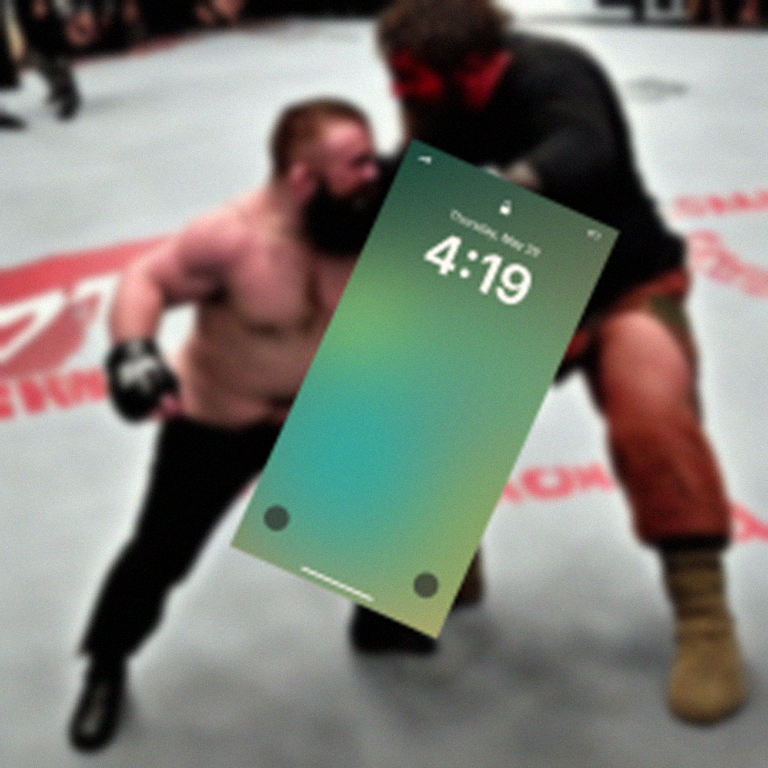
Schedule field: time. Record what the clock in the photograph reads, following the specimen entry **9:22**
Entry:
**4:19**
